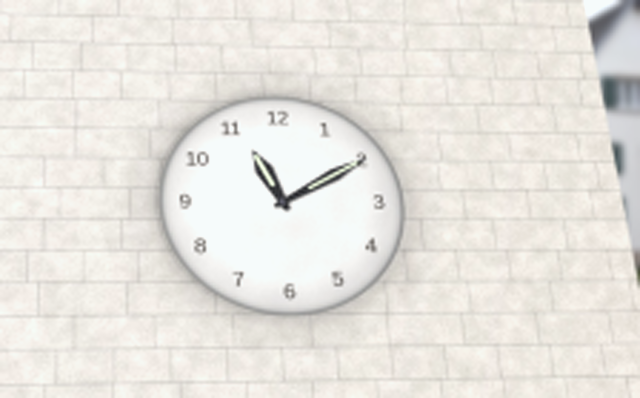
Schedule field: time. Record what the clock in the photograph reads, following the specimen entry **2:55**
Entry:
**11:10**
